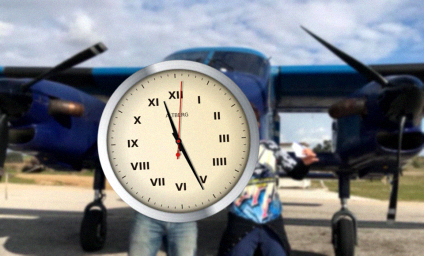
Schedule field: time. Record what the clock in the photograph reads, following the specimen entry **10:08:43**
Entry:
**11:26:01**
